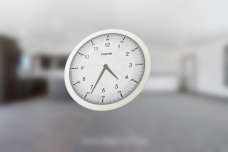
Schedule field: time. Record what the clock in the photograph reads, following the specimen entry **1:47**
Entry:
**4:34**
